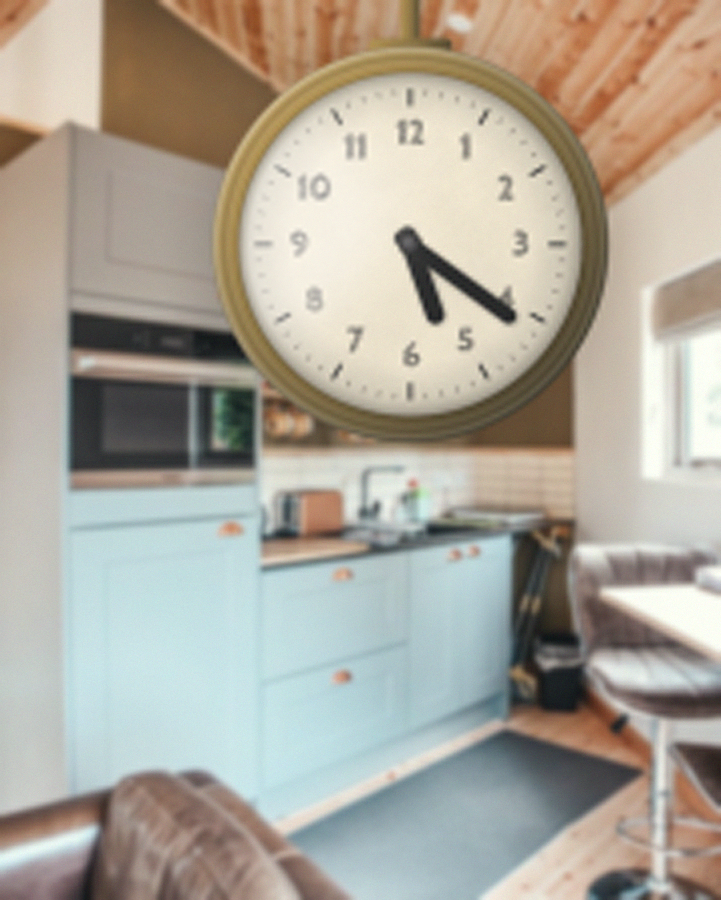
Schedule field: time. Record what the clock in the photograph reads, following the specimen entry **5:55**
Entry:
**5:21**
